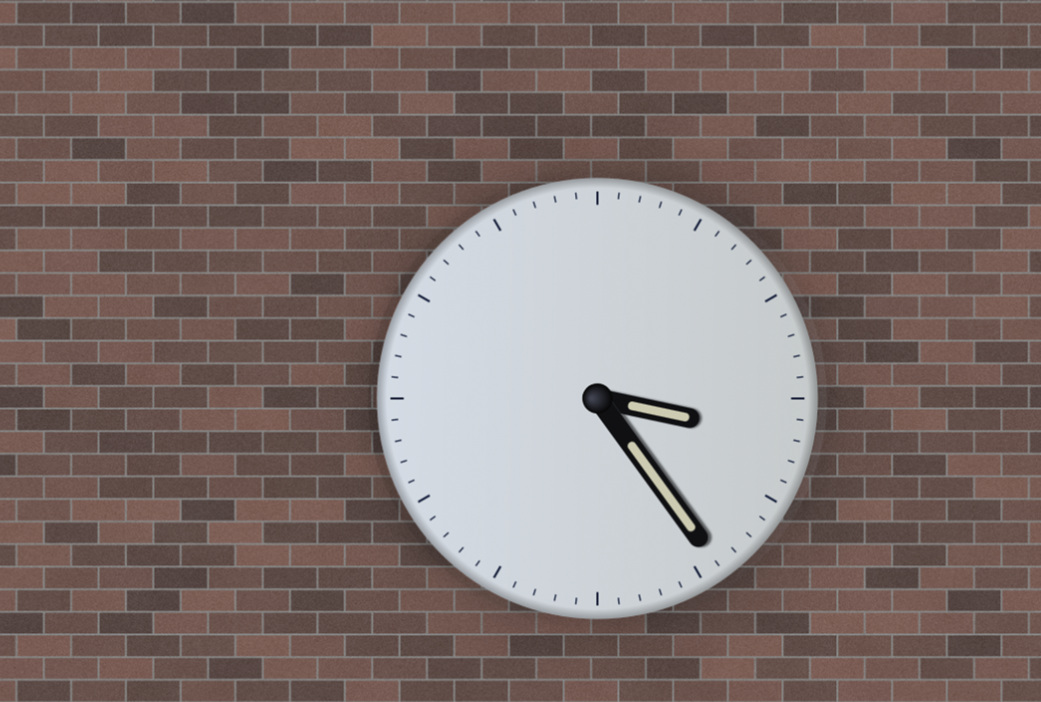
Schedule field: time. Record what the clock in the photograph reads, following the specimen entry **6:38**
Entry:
**3:24**
